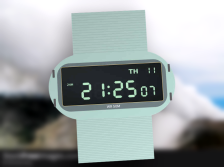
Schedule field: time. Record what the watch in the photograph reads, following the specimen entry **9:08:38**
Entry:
**21:25:07**
